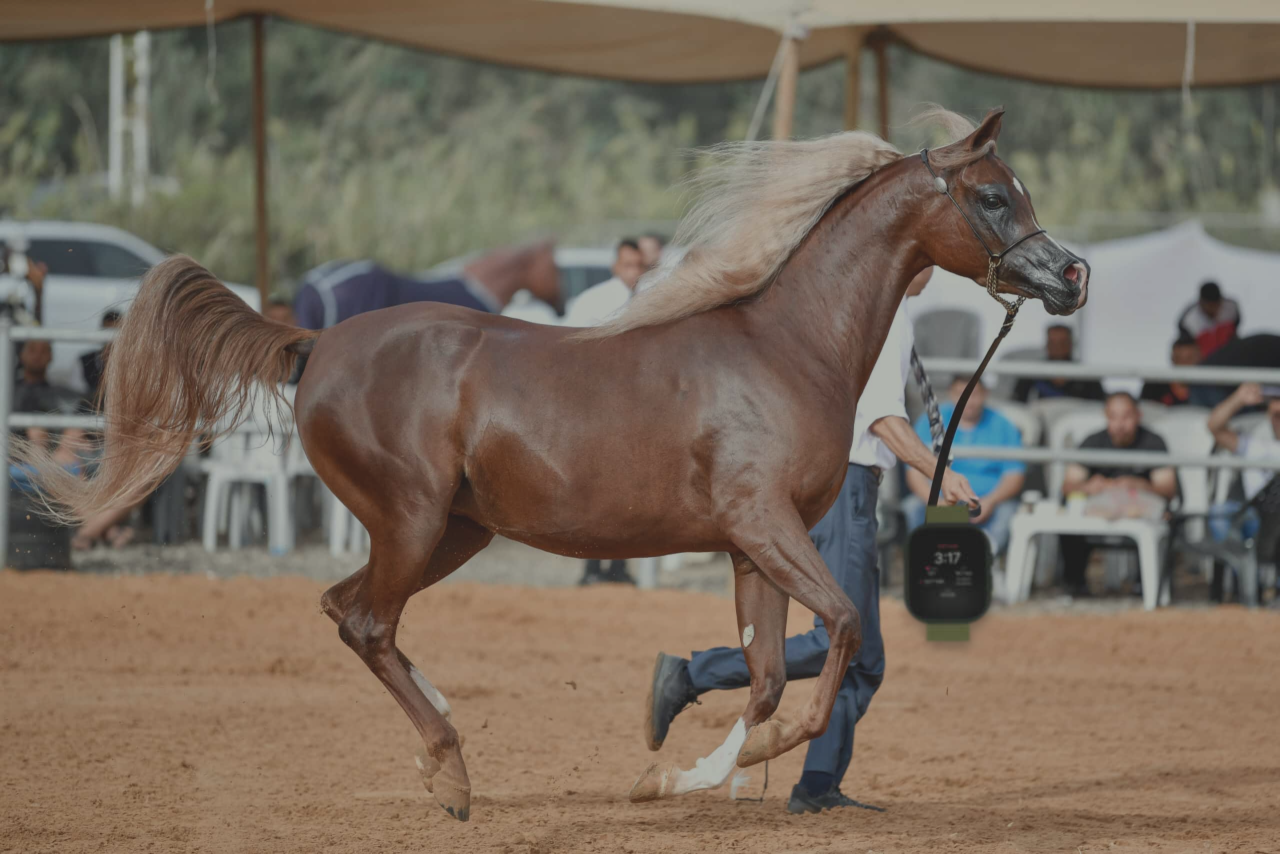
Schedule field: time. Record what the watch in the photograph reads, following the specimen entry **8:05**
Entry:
**3:17**
